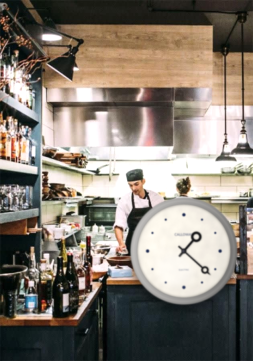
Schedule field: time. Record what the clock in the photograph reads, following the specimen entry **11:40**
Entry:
**1:22**
